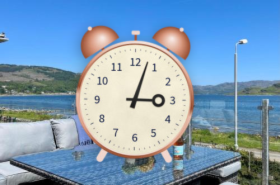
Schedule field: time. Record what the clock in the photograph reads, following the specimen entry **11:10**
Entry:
**3:03**
